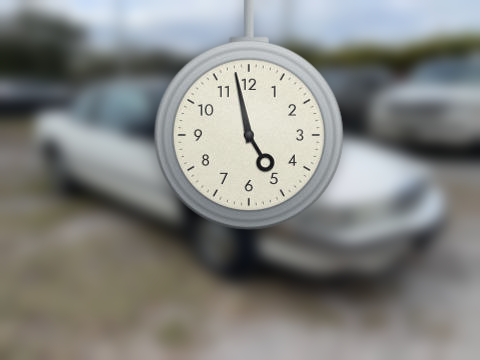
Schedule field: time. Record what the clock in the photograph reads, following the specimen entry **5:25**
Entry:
**4:58**
